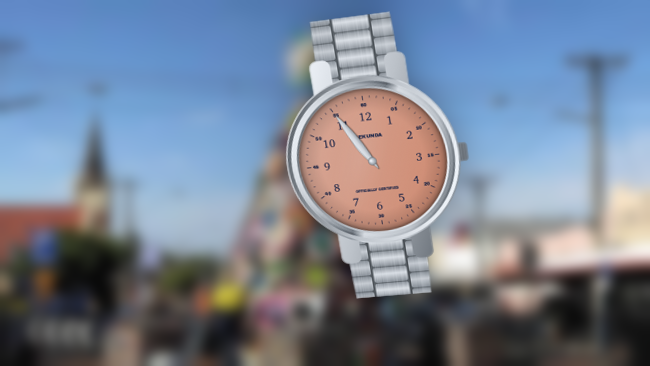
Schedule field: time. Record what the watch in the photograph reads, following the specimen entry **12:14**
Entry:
**10:55**
